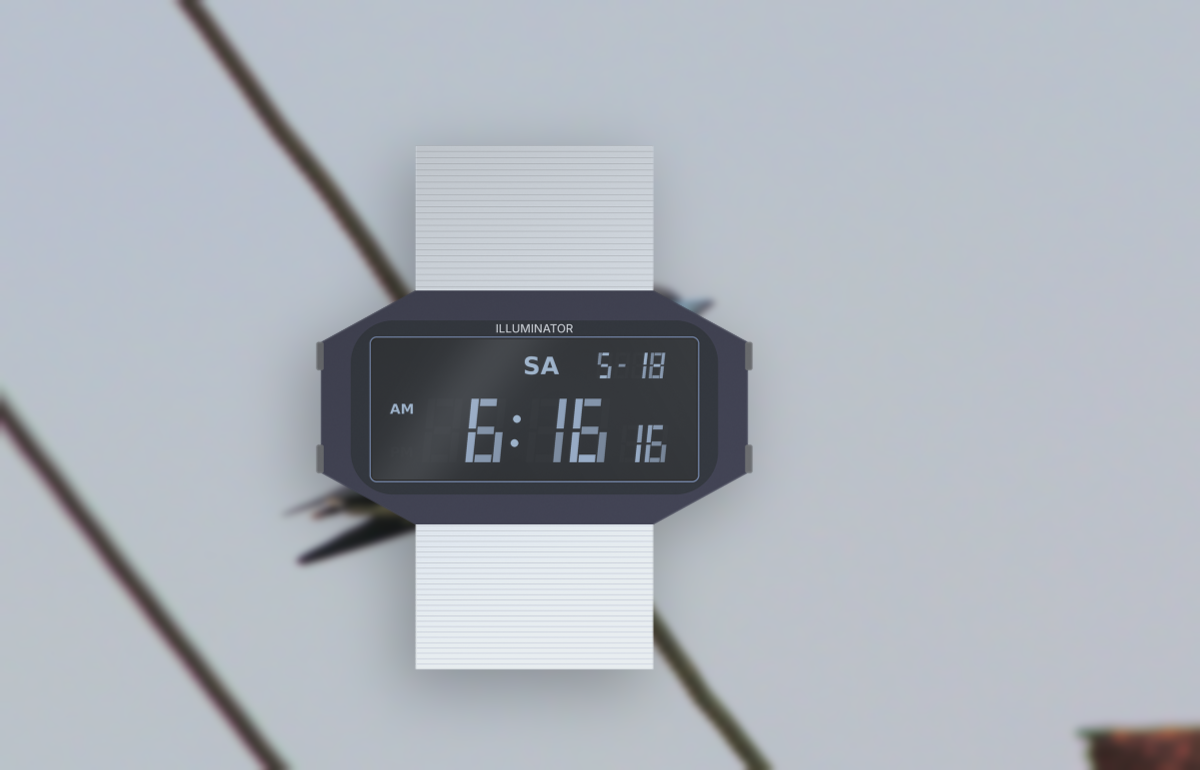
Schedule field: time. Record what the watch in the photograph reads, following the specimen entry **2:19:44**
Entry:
**6:16:16**
